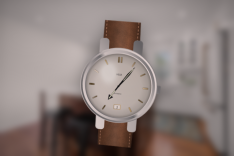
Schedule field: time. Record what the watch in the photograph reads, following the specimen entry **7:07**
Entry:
**7:06**
